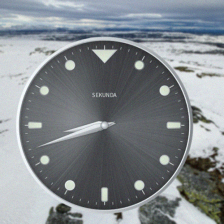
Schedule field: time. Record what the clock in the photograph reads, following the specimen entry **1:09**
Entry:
**8:42**
